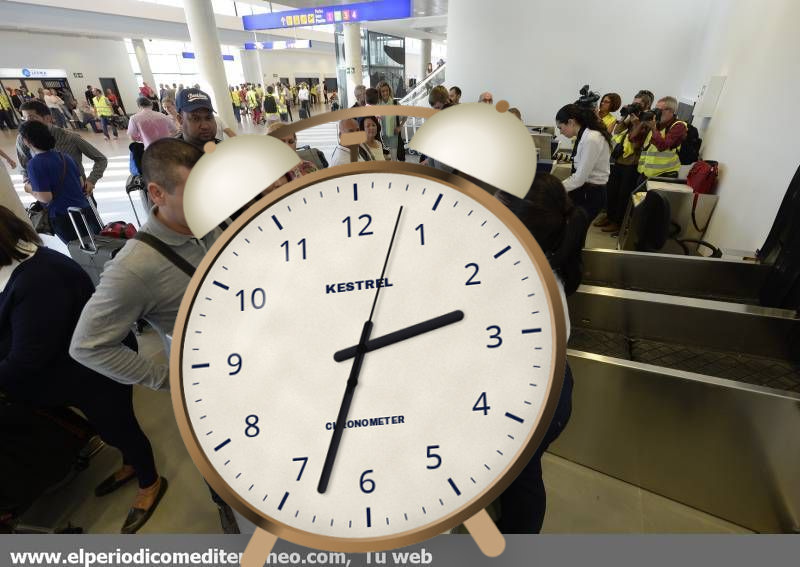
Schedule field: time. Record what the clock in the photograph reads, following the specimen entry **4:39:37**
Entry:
**2:33:03**
